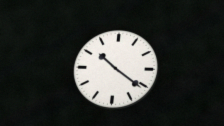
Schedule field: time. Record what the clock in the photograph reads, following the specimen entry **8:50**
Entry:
**10:21**
